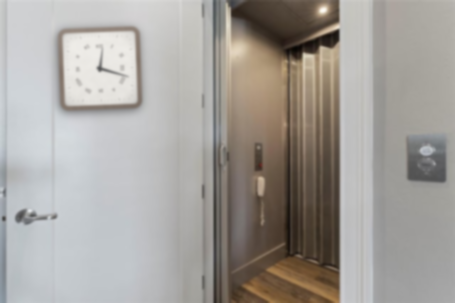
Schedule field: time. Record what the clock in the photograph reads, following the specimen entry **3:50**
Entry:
**12:18**
